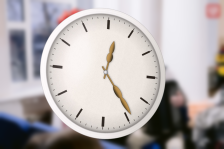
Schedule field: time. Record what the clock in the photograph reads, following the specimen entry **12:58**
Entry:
**12:24**
